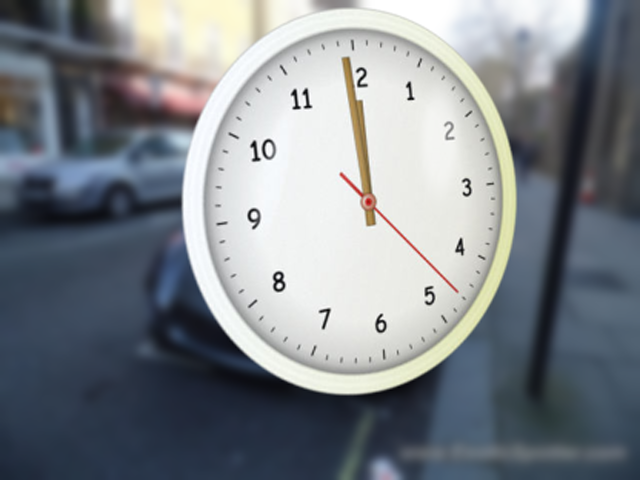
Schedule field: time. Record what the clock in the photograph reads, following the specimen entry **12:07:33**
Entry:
**11:59:23**
